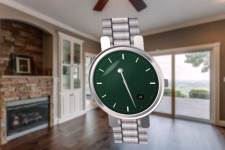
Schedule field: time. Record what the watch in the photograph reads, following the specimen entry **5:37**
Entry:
**11:27**
